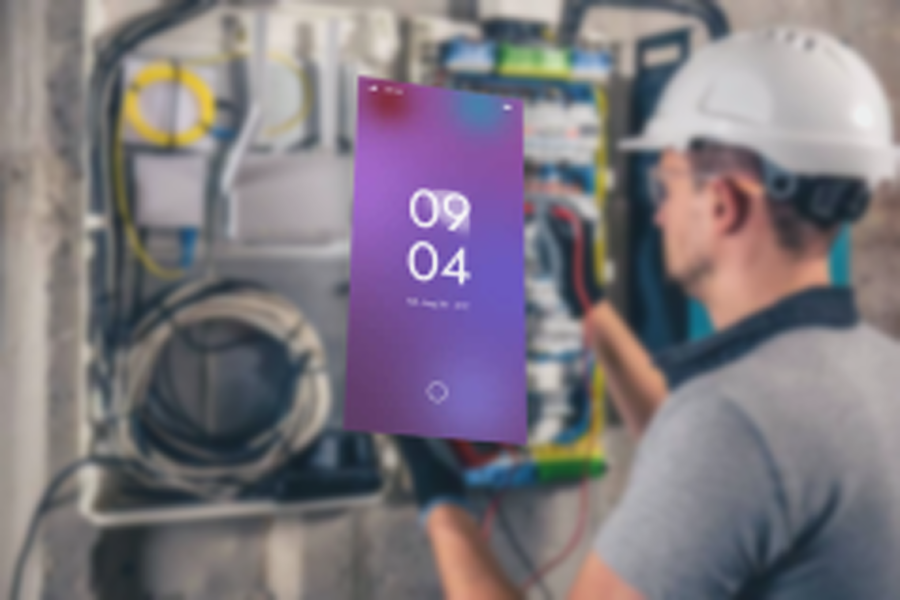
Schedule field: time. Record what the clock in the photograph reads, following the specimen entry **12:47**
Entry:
**9:04**
